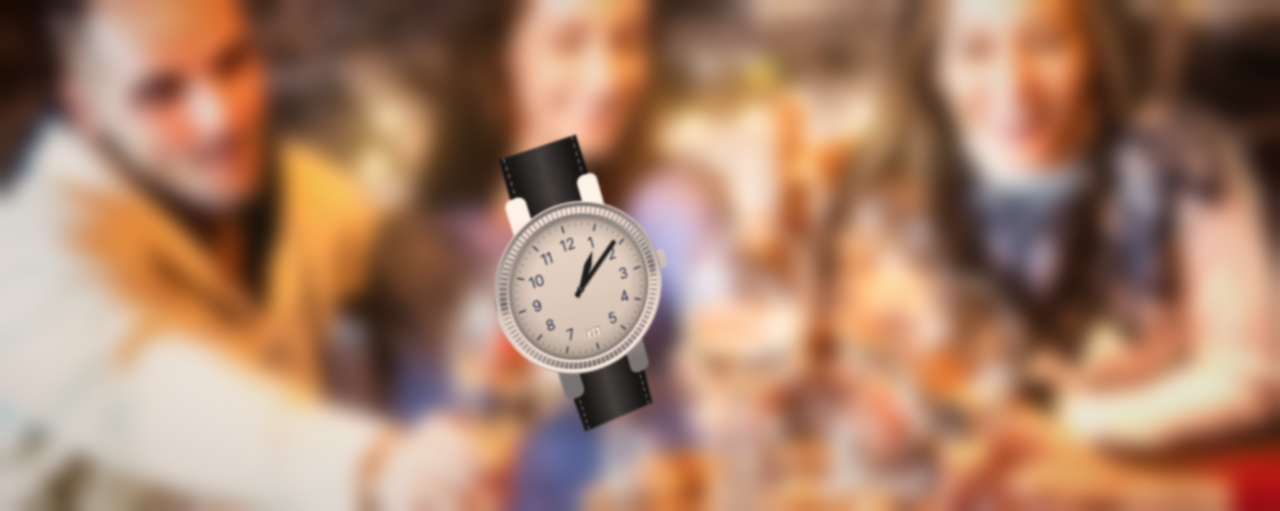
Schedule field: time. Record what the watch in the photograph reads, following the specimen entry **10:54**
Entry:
**1:09**
